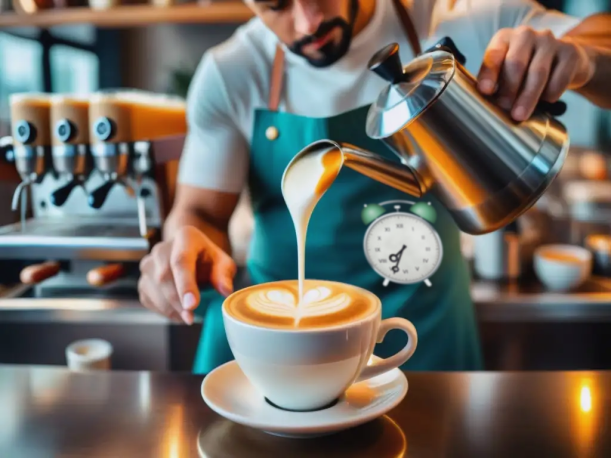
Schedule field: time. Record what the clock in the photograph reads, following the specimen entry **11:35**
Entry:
**7:34**
